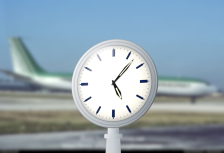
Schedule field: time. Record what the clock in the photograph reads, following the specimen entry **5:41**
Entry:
**5:07**
